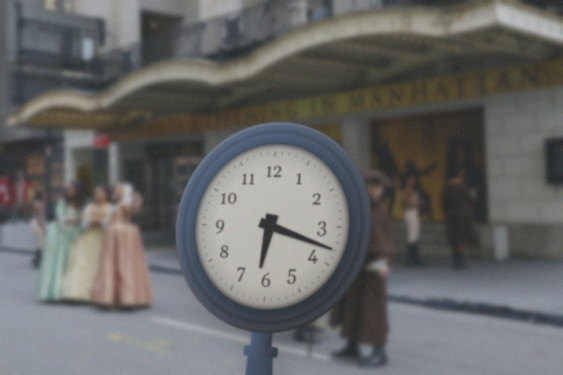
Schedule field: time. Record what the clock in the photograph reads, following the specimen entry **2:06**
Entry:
**6:18**
